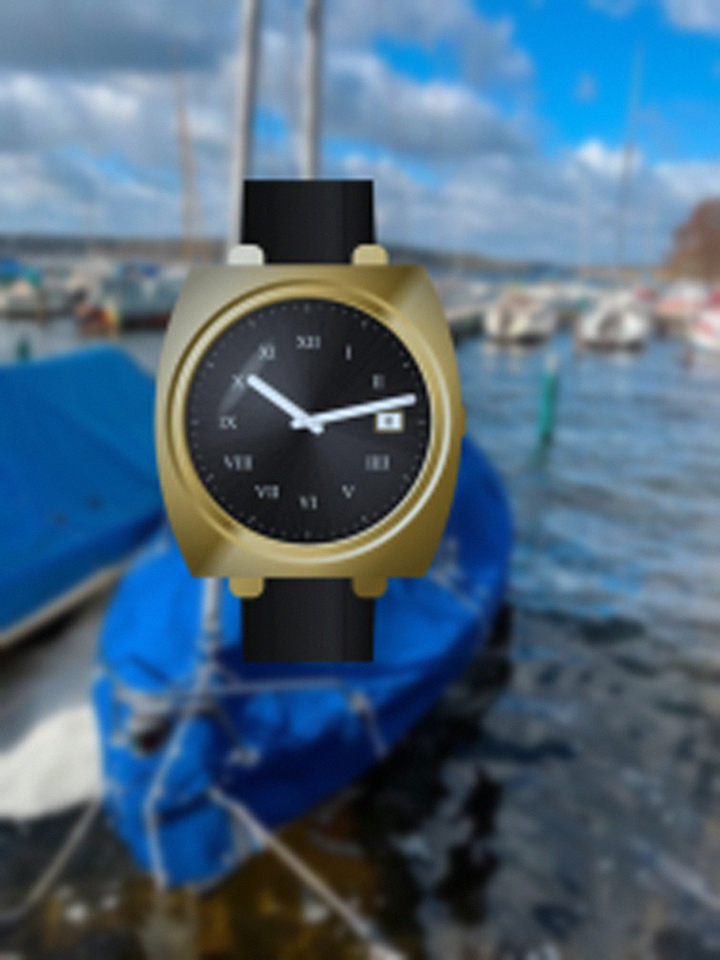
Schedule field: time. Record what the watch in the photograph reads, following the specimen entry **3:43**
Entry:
**10:13**
